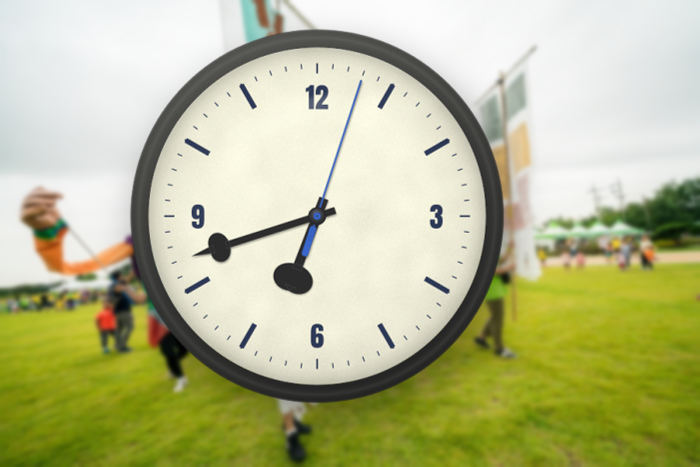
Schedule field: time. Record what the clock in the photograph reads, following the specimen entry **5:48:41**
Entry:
**6:42:03**
